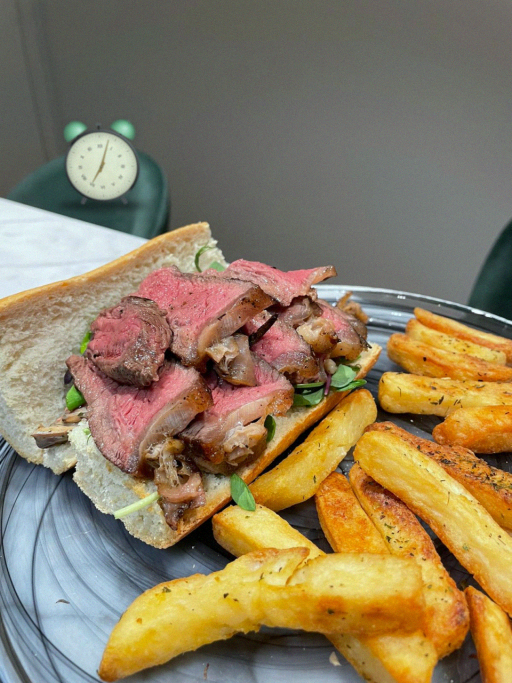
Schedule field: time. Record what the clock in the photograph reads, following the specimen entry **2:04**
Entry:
**7:03**
